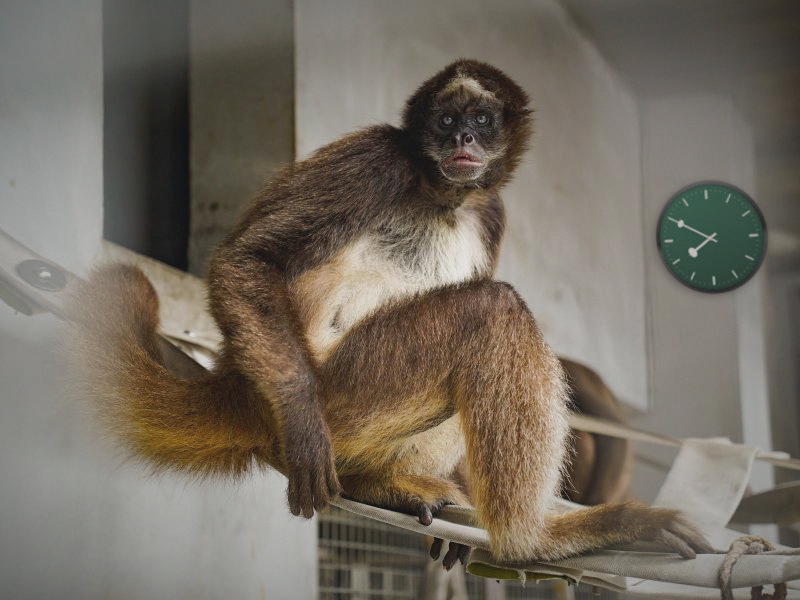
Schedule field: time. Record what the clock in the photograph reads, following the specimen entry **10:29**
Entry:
**7:50**
